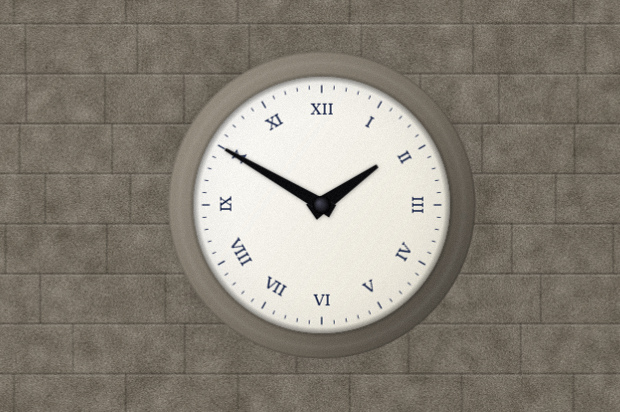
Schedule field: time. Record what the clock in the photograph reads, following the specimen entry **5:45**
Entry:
**1:50**
